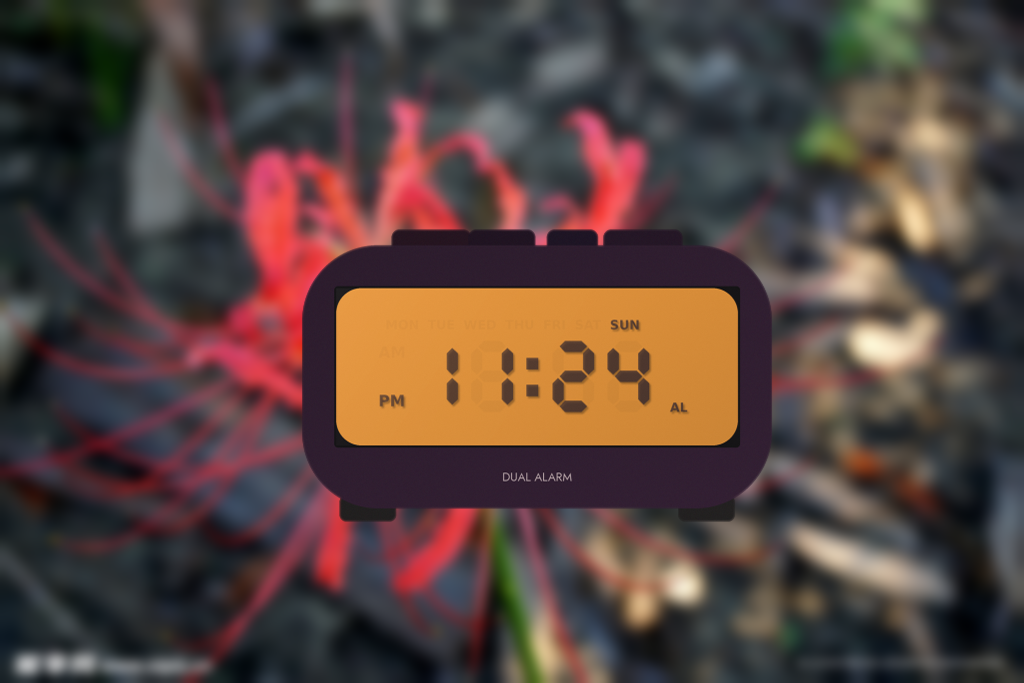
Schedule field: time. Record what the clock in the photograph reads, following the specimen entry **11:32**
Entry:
**11:24**
